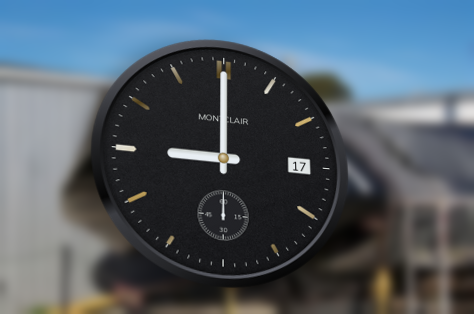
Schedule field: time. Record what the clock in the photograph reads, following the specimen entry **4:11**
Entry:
**9:00**
